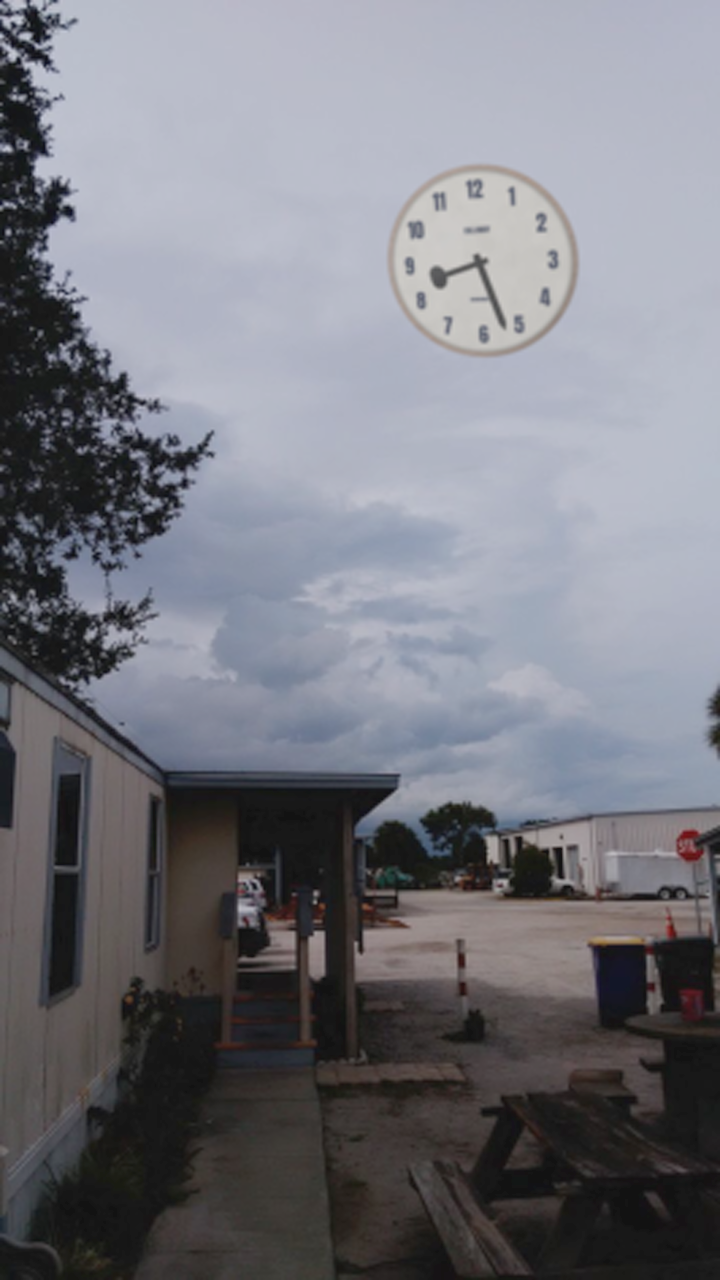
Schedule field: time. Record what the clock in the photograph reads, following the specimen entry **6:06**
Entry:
**8:27**
